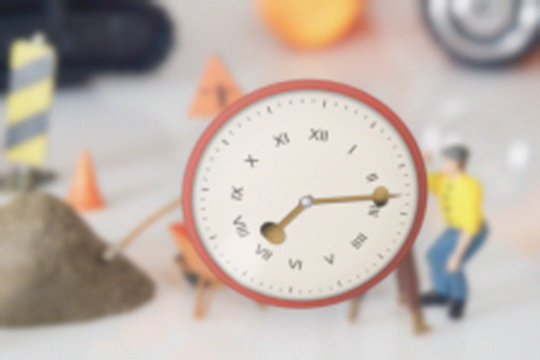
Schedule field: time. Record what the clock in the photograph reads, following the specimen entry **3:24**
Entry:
**7:13**
